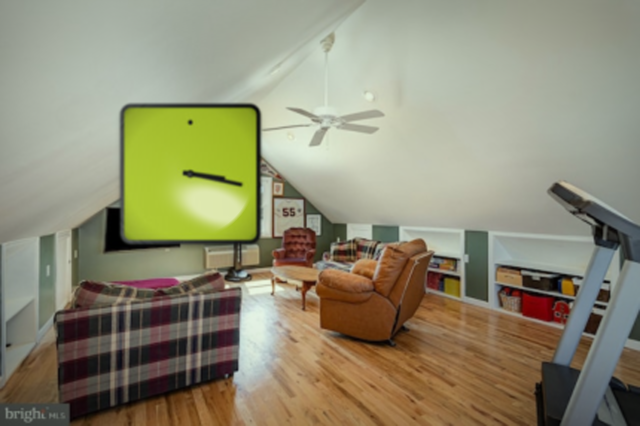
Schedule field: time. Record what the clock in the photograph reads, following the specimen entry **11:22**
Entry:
**3:17**
